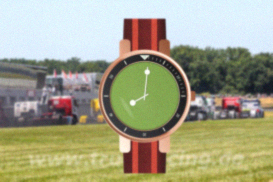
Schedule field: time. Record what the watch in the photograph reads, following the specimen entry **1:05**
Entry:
**8:01**
